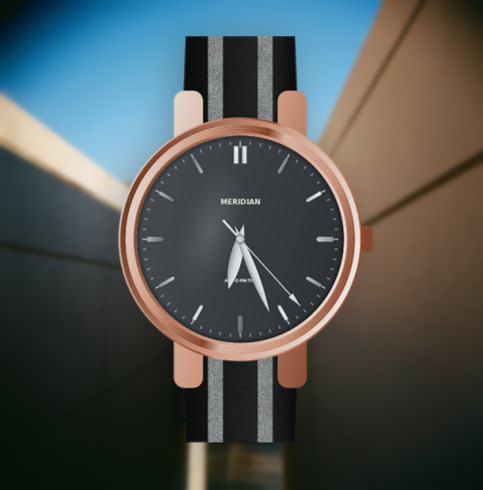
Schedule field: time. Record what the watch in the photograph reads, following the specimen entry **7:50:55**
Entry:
**6:26:23**
